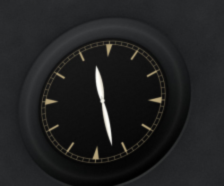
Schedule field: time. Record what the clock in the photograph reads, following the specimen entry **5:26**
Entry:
**11:27**
